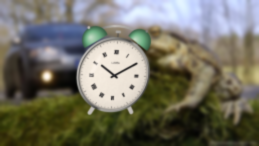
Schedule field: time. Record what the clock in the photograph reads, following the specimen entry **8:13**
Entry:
**10:10**
